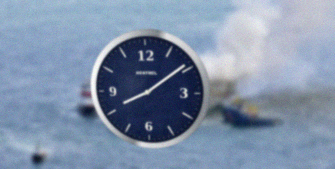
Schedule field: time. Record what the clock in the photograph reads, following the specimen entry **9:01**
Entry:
**8:09**
